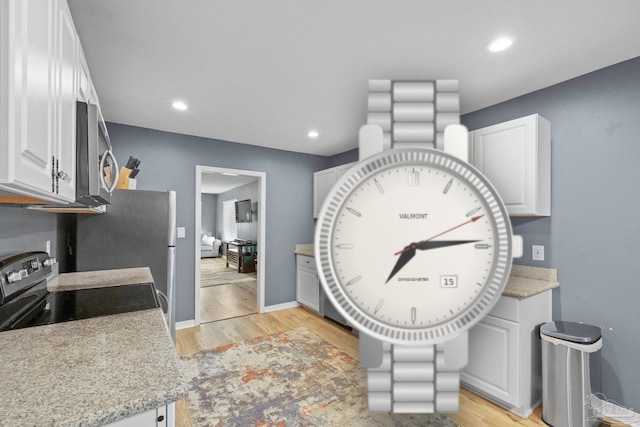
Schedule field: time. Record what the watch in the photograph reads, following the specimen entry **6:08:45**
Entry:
**7:14:11**
